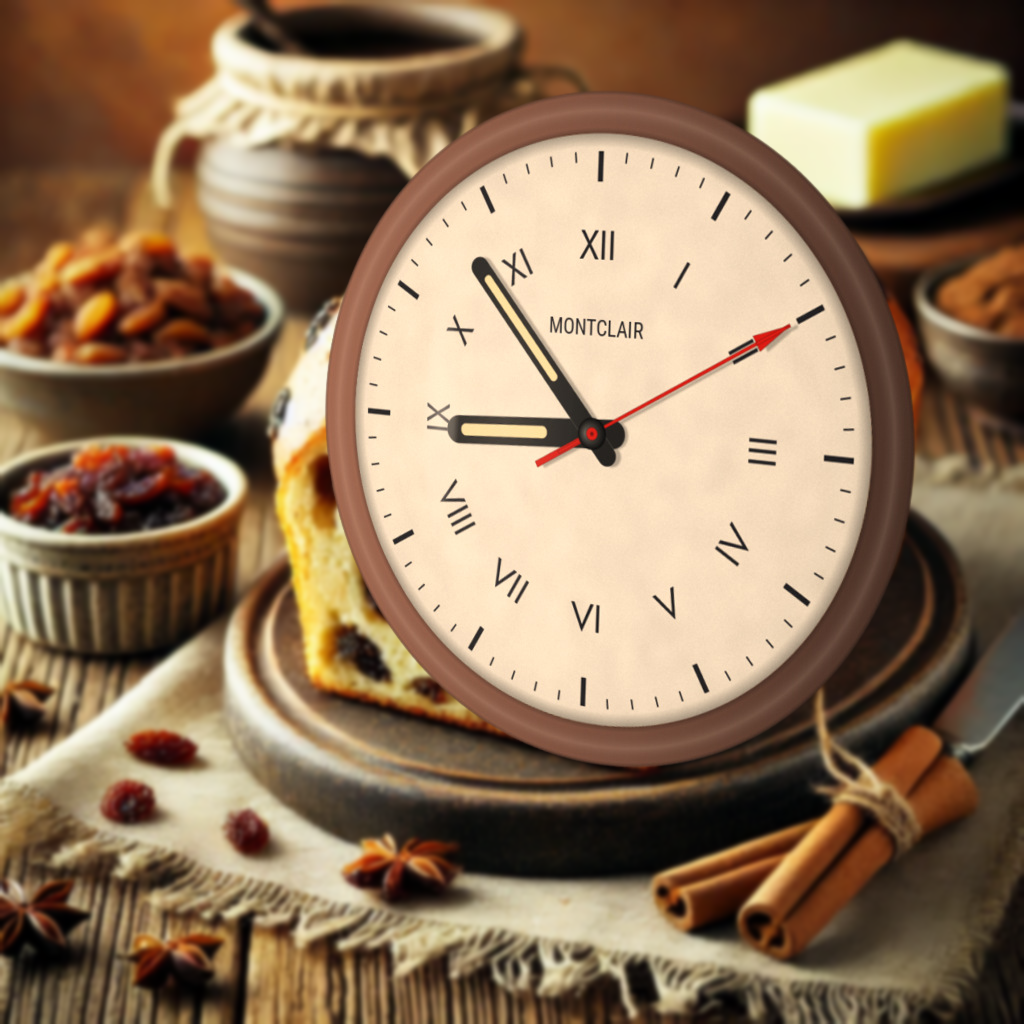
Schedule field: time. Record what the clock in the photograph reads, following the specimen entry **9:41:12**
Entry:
**8:53:10**
